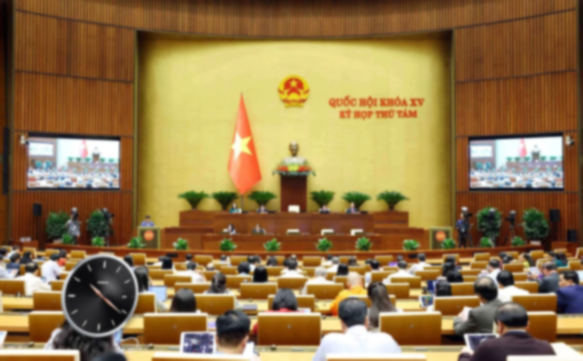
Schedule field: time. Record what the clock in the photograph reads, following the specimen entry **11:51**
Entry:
**10:21**
